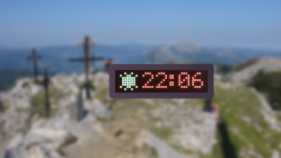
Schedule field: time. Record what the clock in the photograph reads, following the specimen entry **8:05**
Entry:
**22:06**
